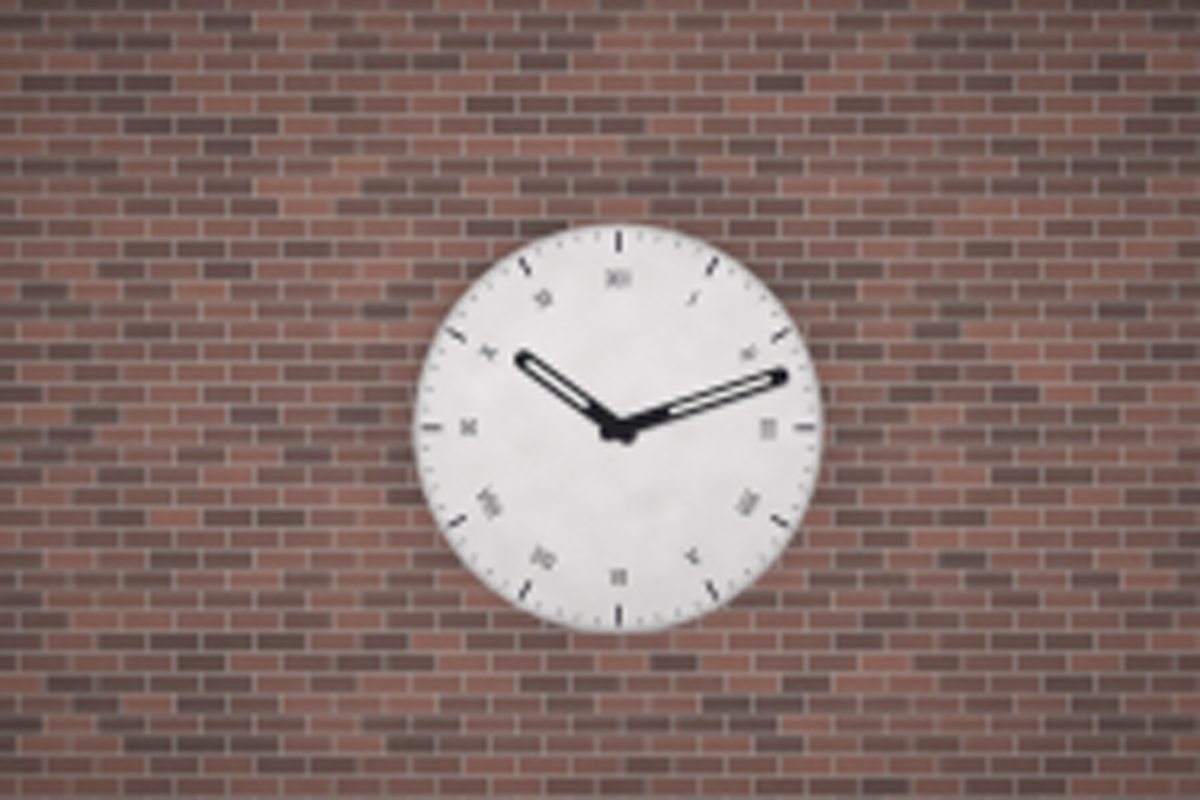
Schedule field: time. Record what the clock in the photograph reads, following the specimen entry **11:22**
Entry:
**10:12**
